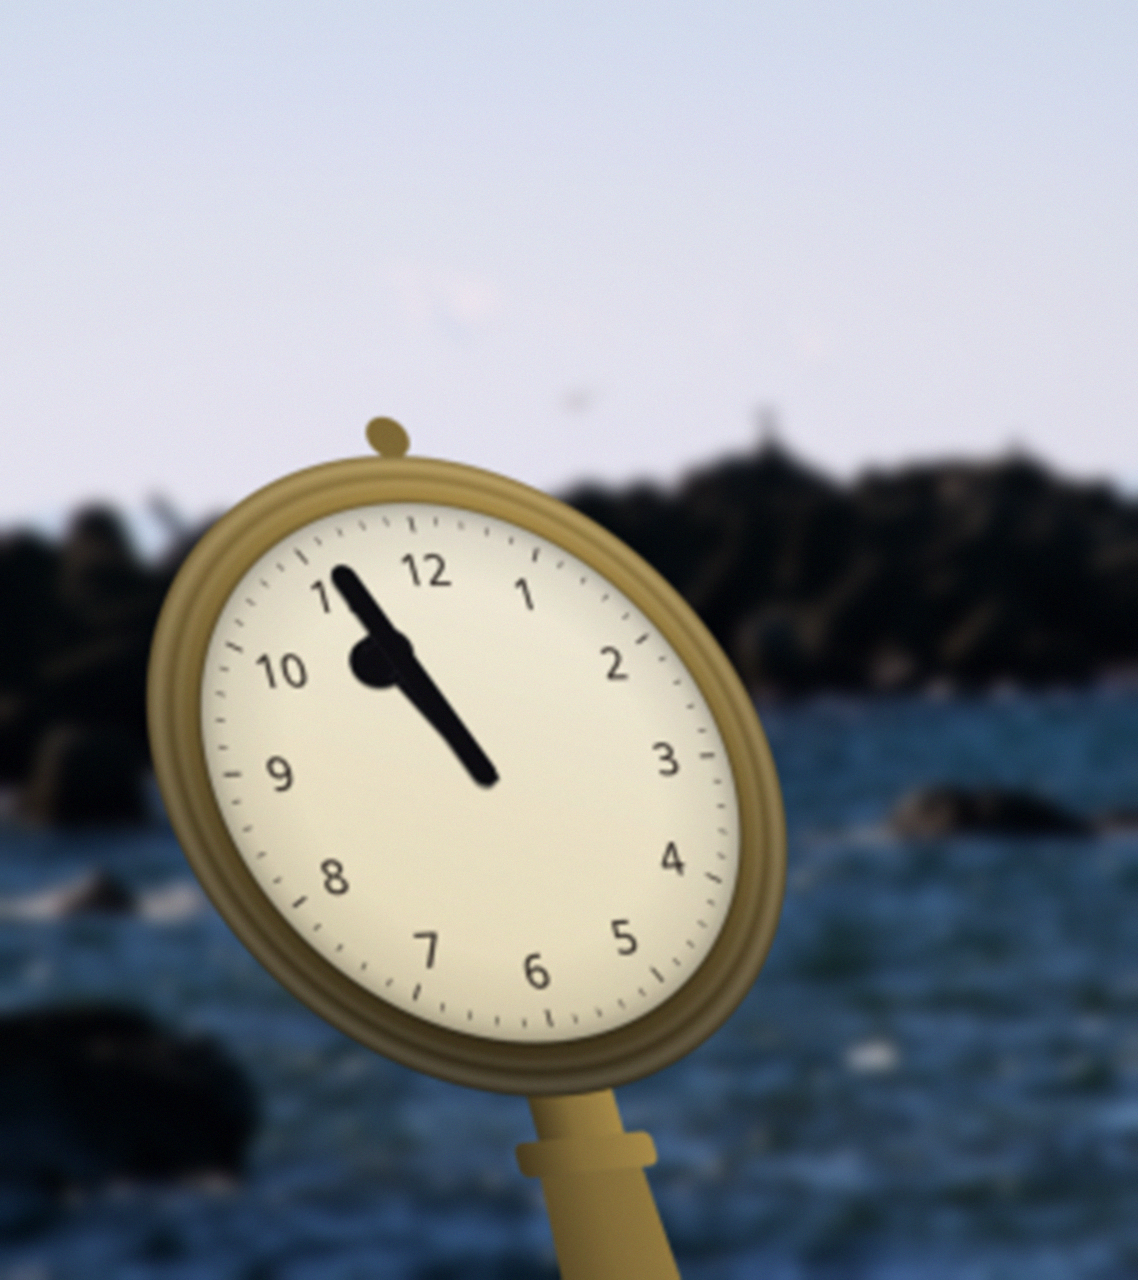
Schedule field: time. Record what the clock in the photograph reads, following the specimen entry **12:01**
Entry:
**10:56**
